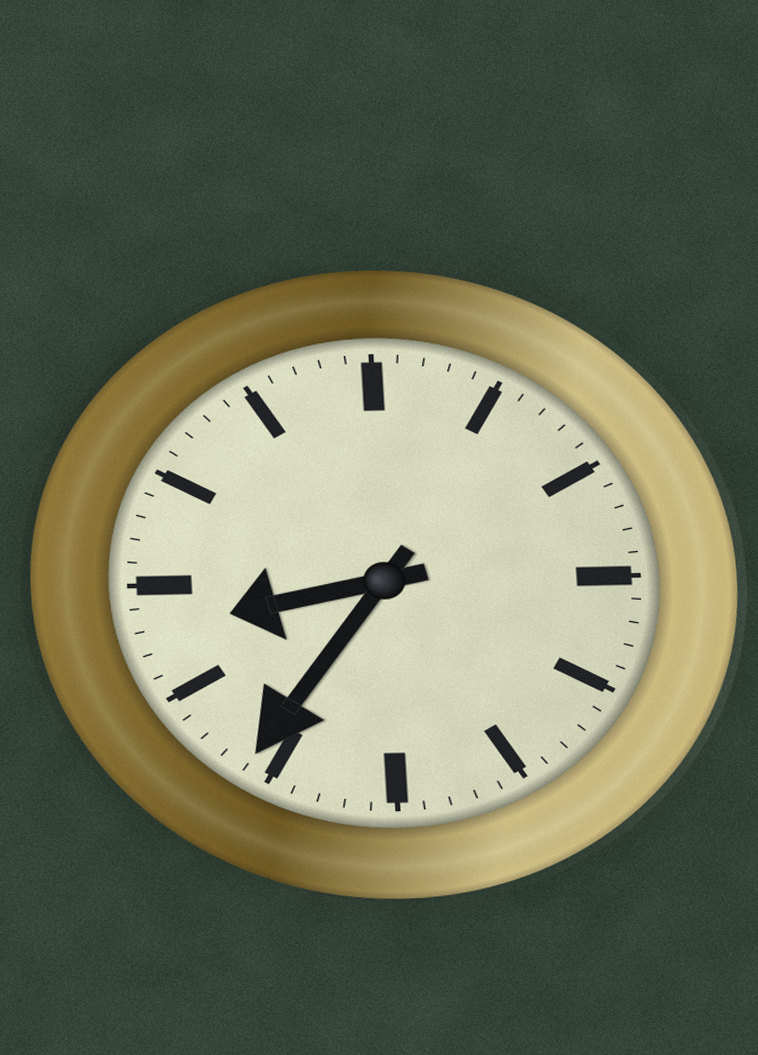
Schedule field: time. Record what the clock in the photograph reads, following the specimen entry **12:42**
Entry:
**8:36**
